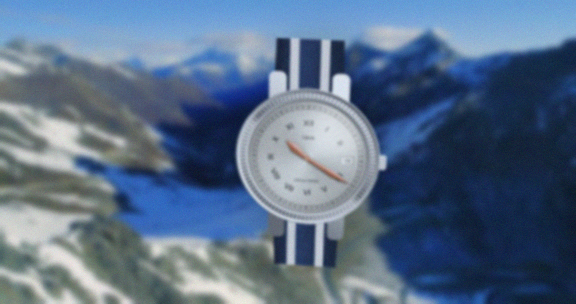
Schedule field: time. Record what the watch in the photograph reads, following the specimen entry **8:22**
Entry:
**10:20**
